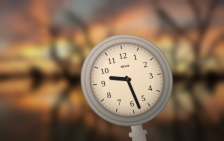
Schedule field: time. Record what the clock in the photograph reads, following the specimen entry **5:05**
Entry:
**9:28**
